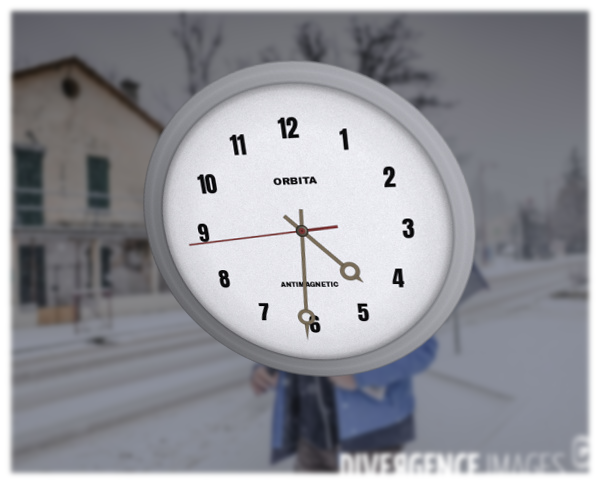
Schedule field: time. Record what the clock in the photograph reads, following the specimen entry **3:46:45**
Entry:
**4:30:44**
